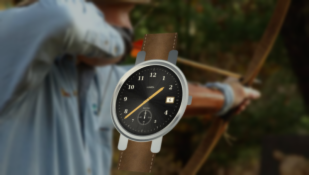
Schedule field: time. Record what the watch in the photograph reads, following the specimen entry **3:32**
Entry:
**1:38**
